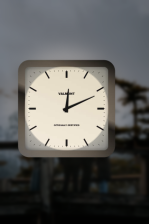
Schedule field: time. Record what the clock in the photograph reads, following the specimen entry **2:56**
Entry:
**12:11**
